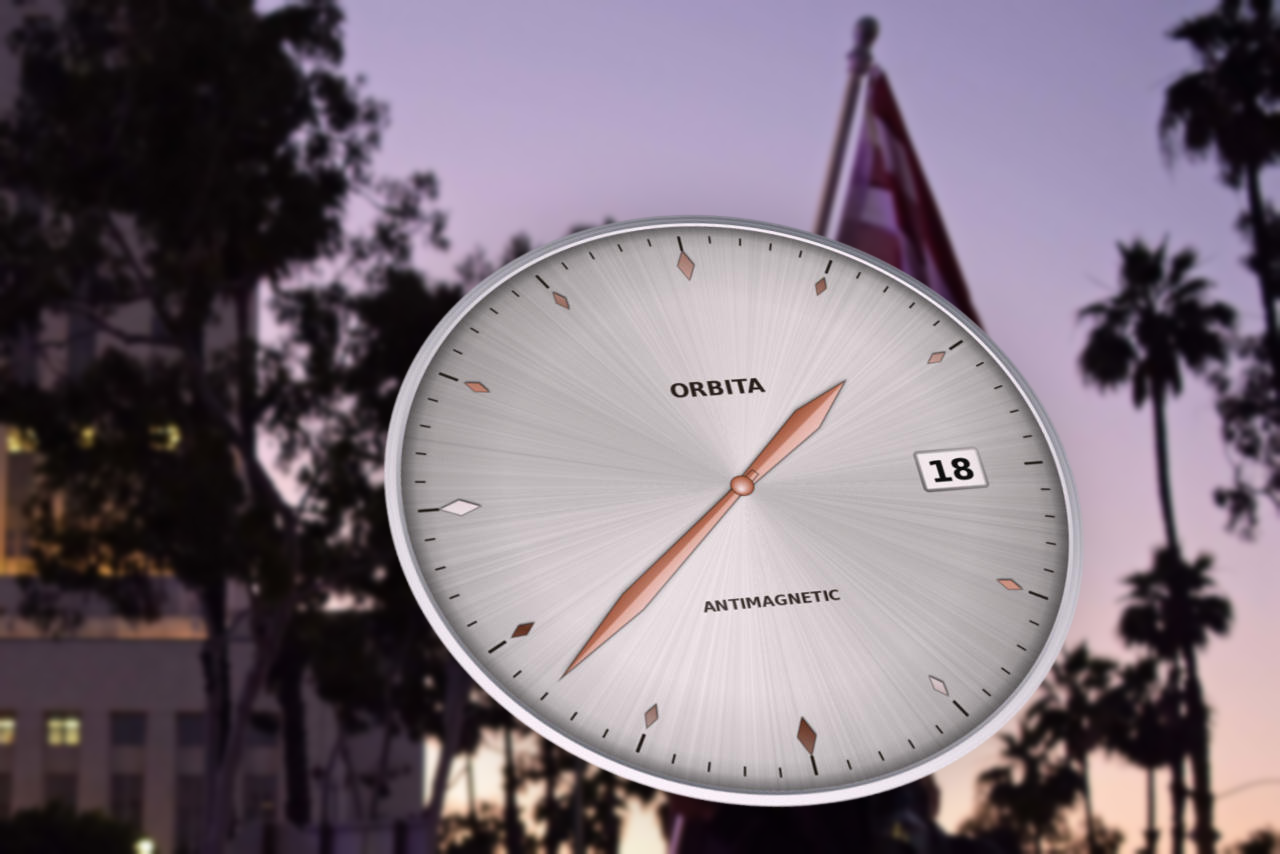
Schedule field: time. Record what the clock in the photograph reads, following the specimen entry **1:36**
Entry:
**1:38**
